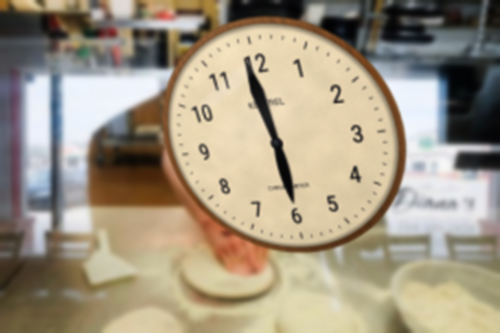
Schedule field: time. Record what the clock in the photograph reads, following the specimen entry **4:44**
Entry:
**5:59**
